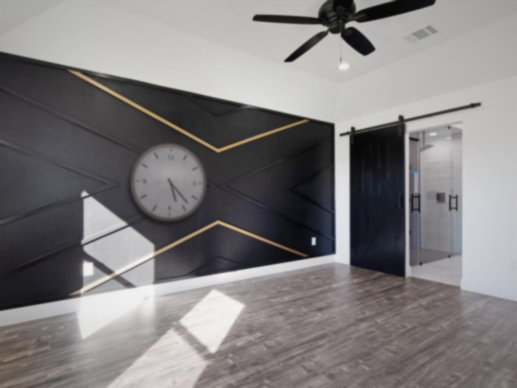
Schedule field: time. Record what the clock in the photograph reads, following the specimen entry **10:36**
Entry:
**5:23**
